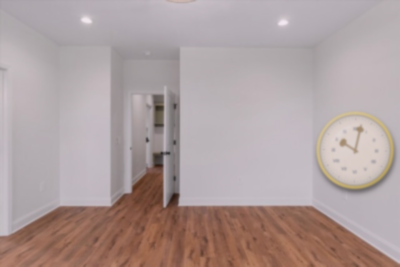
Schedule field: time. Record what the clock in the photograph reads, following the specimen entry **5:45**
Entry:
**10:02**
